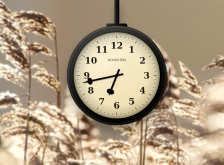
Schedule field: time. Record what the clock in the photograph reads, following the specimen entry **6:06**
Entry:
**6:43**
